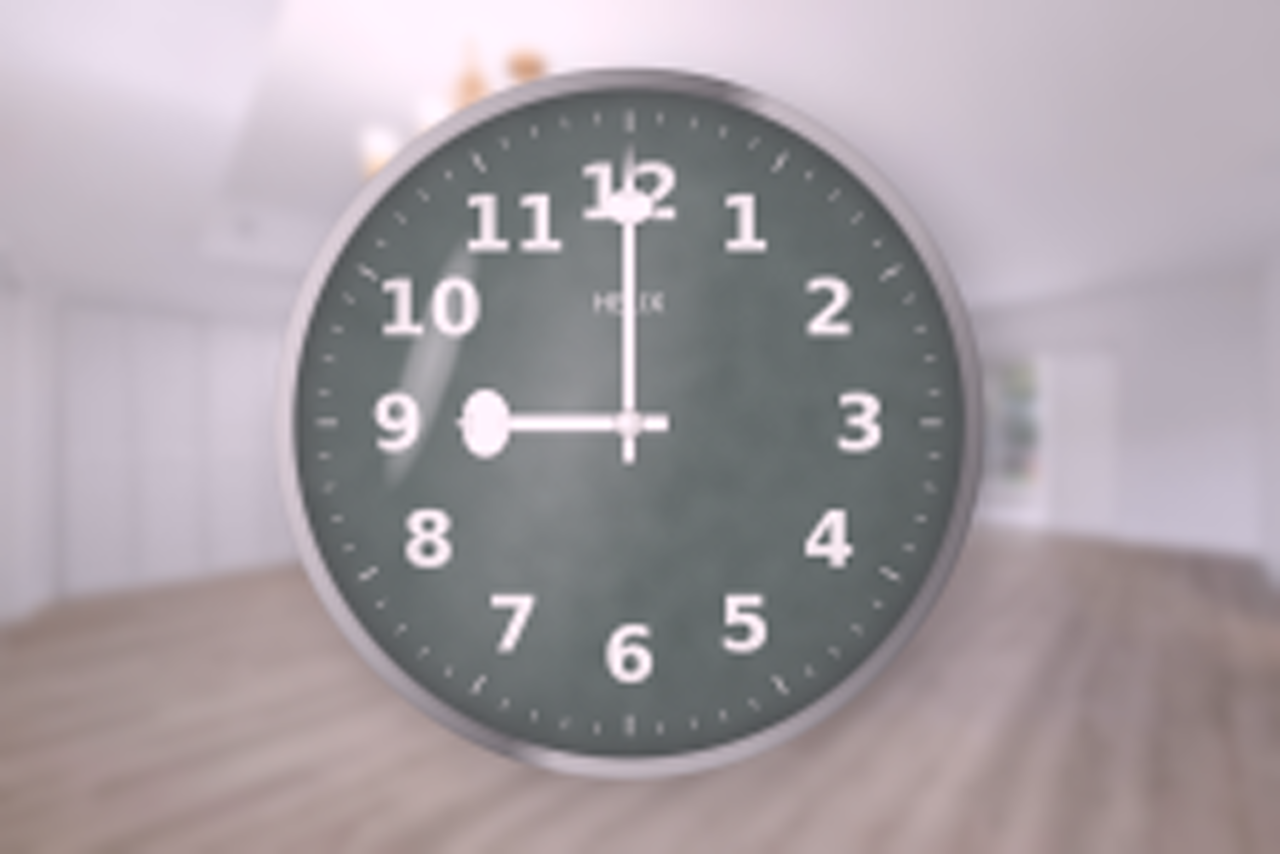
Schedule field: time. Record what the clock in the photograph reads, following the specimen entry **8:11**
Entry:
**9:00**
